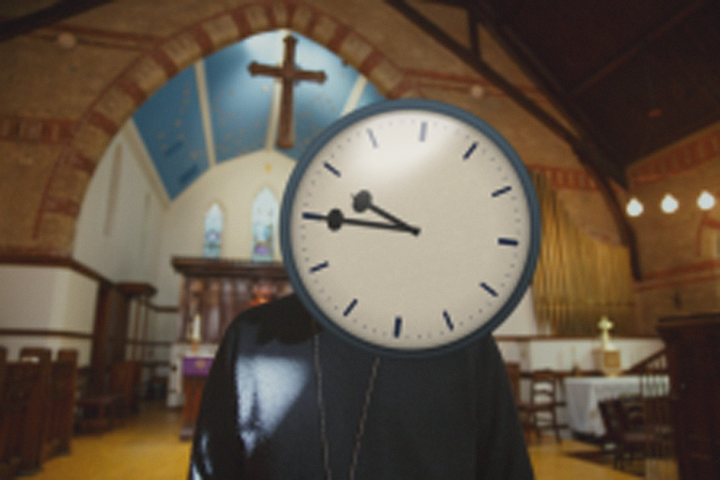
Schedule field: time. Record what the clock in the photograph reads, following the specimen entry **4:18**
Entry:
**9:45**
